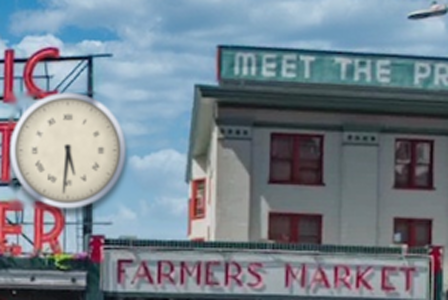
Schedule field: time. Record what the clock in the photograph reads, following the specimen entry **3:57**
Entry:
**5:31**
